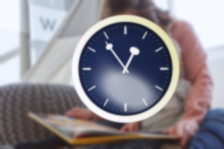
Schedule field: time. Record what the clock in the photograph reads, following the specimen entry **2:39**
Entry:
**12:54**
